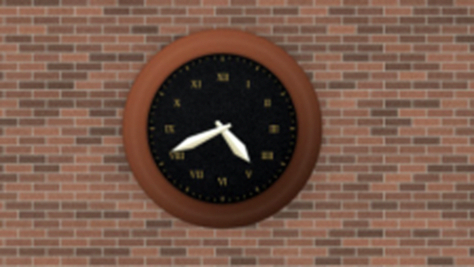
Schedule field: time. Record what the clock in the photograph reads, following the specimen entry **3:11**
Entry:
**4:41**
